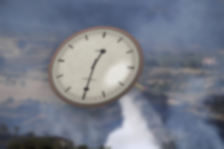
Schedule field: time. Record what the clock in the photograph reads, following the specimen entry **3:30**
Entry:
**12:30**
